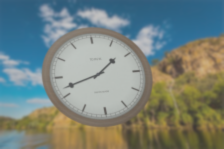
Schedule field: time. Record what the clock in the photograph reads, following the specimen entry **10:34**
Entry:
**1:42**
